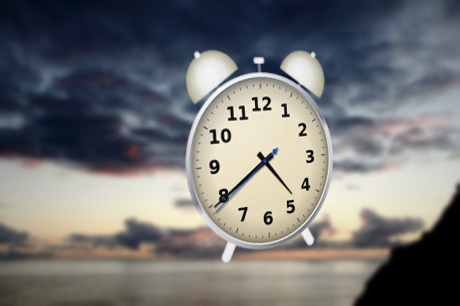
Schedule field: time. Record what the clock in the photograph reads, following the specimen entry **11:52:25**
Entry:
**4:39:39**
